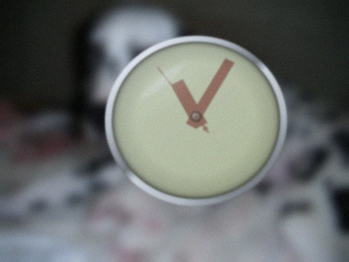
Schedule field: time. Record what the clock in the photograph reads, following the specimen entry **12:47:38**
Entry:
**11:04:54**
